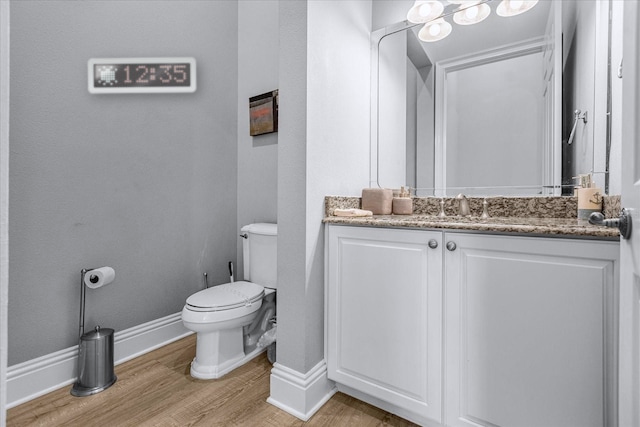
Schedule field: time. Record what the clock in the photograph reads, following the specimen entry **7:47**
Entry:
**12:35**
